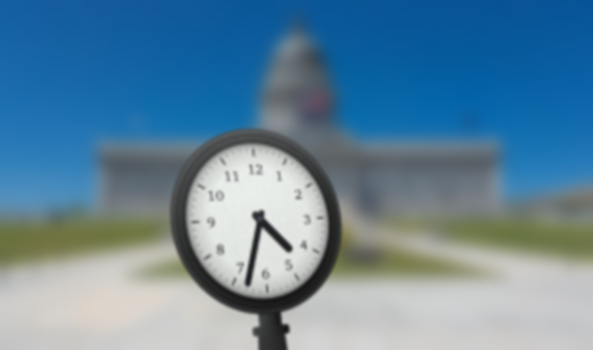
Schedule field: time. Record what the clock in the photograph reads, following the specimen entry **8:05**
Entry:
**4:33**
